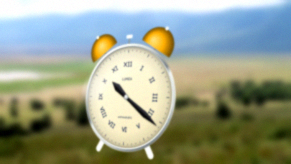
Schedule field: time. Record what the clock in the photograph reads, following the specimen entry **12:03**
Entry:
**10:21**
